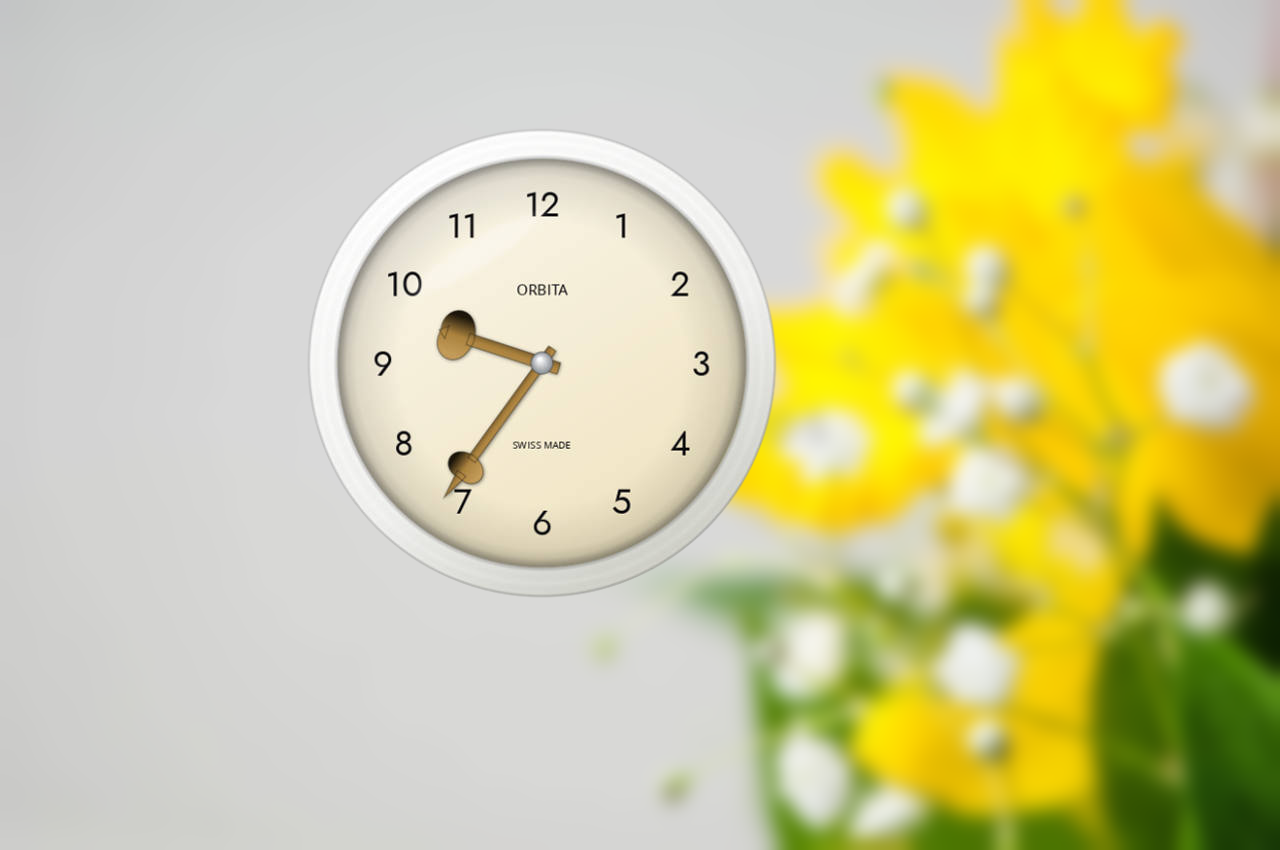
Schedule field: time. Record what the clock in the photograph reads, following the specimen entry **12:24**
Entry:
**9:36**
